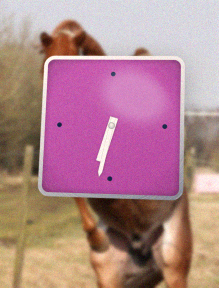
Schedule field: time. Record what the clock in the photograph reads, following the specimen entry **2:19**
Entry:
**6:32**
